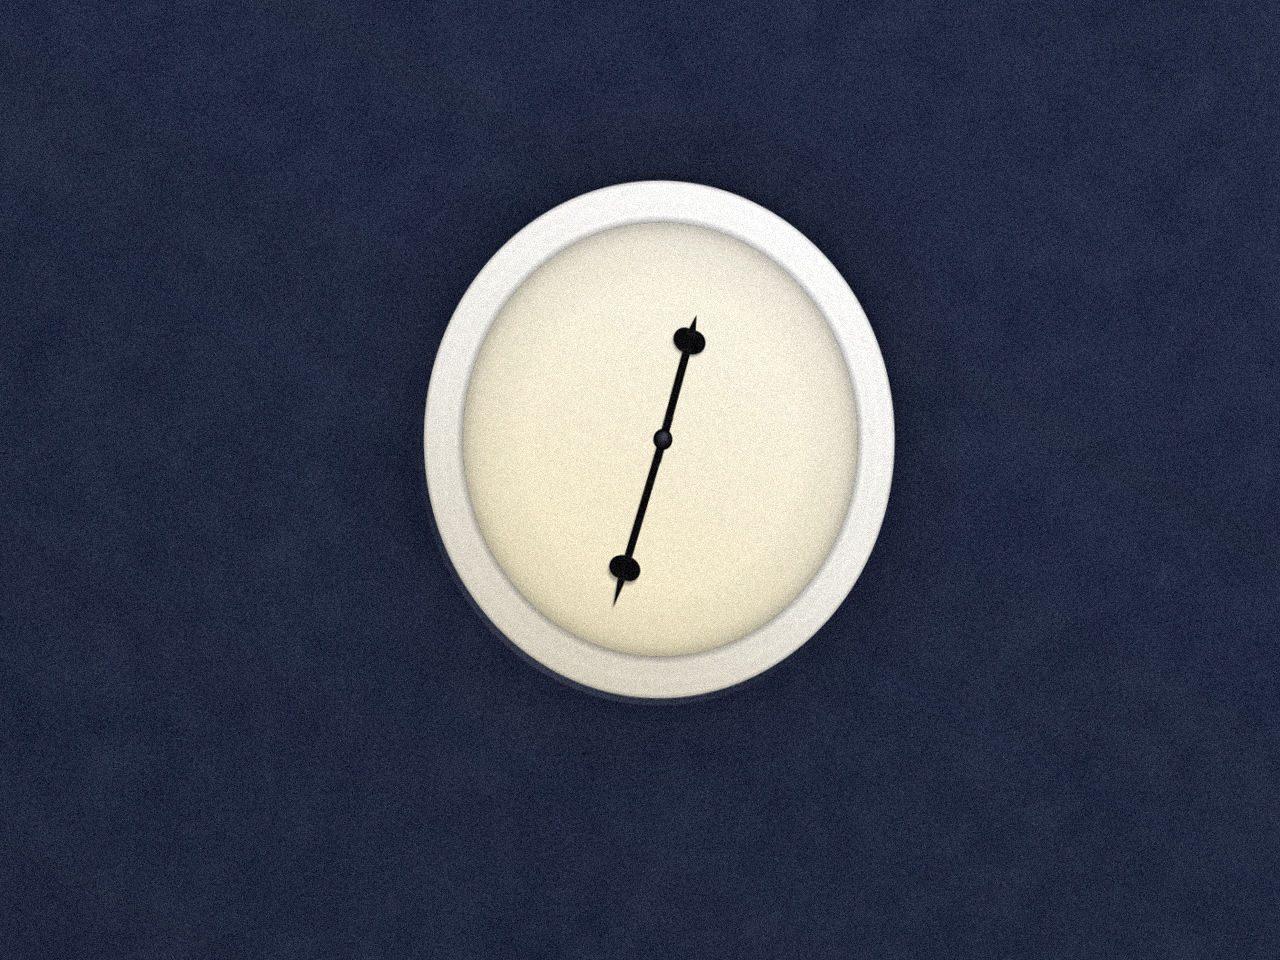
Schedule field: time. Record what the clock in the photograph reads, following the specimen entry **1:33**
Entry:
**12:33**
